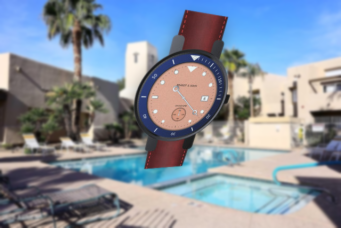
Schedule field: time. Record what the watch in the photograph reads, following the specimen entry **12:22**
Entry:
**10:22**
